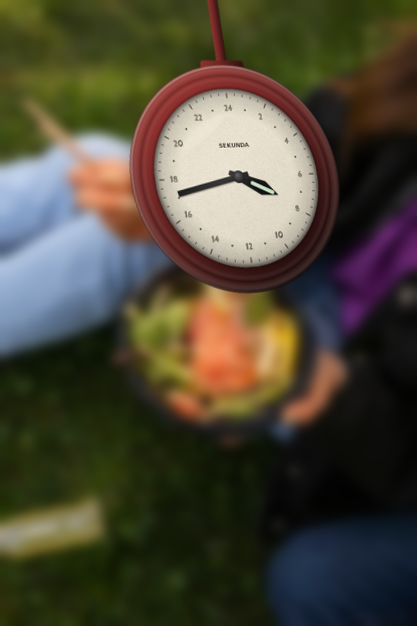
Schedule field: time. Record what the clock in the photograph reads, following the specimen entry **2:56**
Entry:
**7:43**
